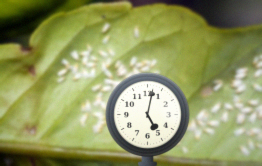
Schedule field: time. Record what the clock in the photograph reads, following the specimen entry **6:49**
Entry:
**5:02**
